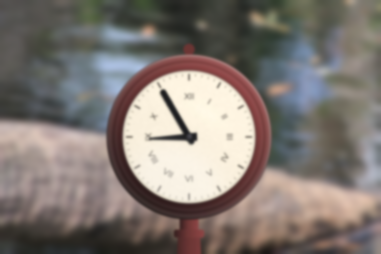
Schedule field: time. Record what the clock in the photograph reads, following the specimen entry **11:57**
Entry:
**8:55**
